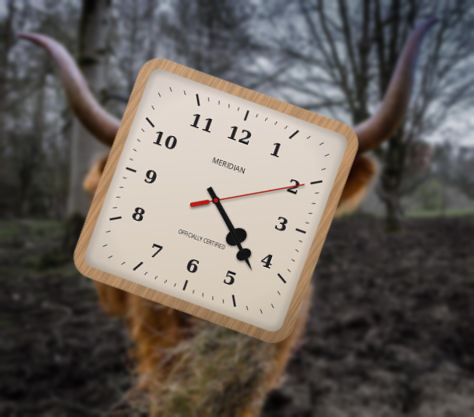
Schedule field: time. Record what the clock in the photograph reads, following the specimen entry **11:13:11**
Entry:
**4:22:10**
